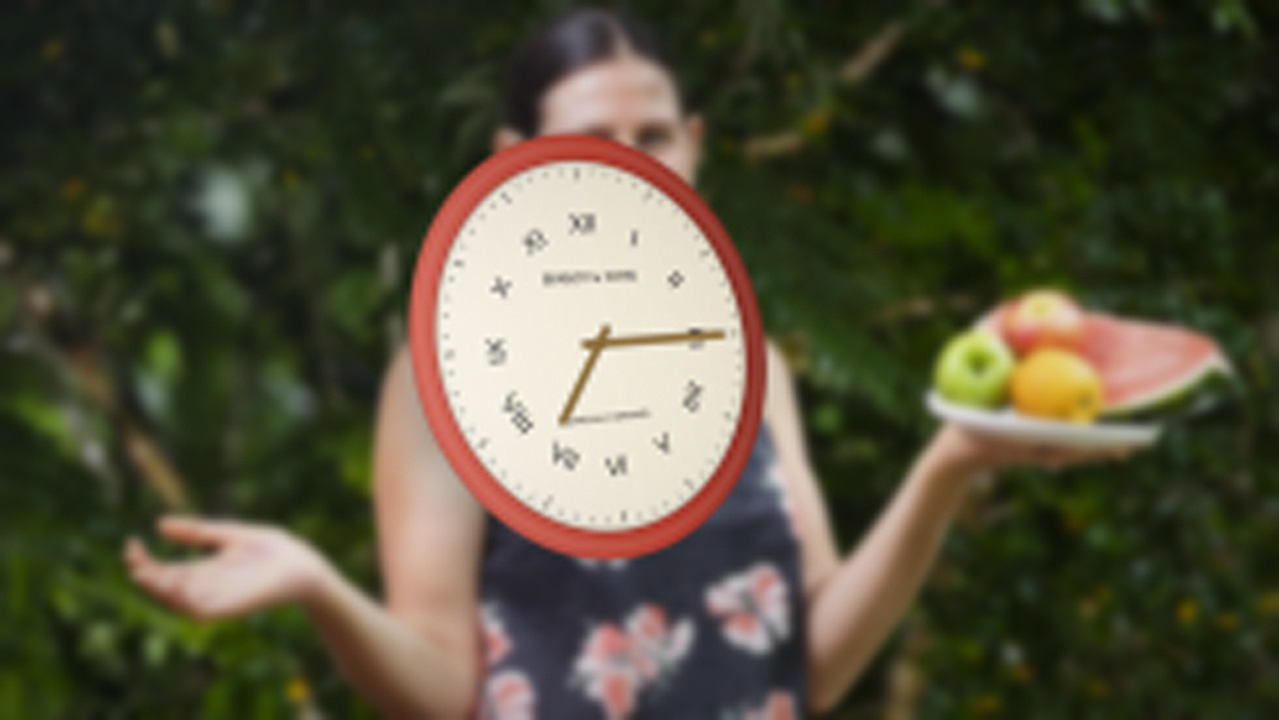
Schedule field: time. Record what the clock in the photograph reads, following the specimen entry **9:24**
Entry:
**7:15**
